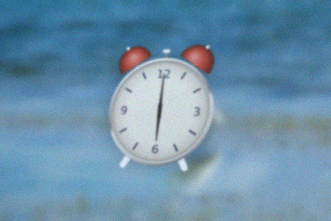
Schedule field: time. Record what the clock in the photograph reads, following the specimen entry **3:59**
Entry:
**6:00**
